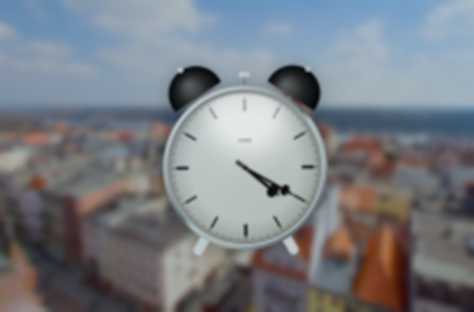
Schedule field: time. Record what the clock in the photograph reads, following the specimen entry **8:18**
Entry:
**4:20**
